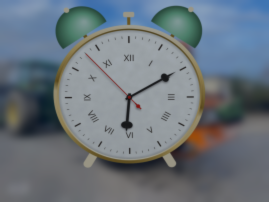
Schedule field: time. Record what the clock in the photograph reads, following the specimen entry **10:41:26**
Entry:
**6:09:53**
